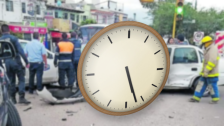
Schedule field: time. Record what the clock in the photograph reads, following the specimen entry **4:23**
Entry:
**5:27**
